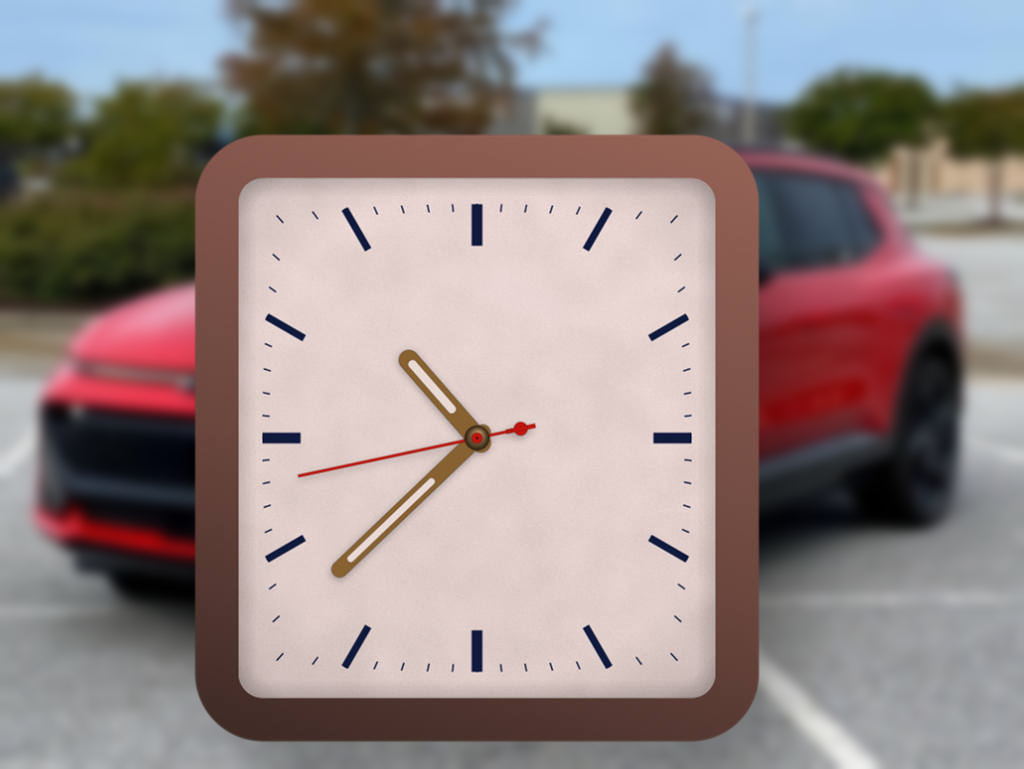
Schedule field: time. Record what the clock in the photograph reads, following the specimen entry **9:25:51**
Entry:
**10:37:43**
